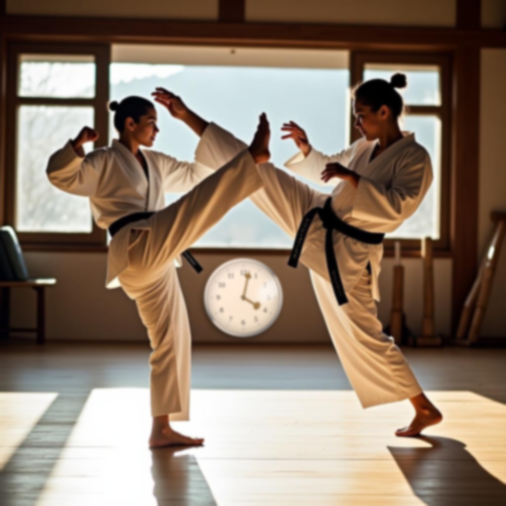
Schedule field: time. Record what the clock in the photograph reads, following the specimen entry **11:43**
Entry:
**4:02**
